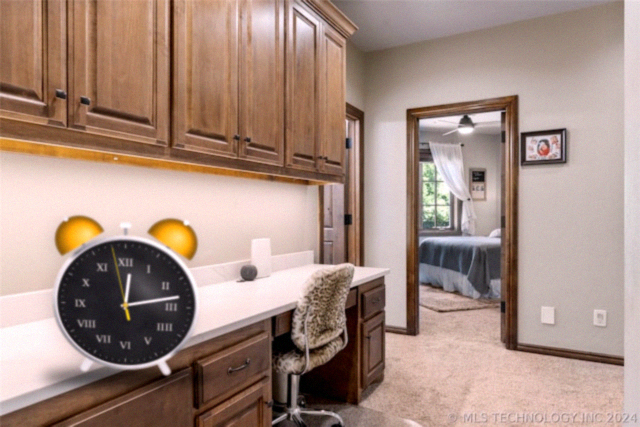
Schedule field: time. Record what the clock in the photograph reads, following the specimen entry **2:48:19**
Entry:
**12:12:58**
